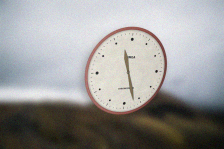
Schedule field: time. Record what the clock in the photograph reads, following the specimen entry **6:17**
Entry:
**11:27**
